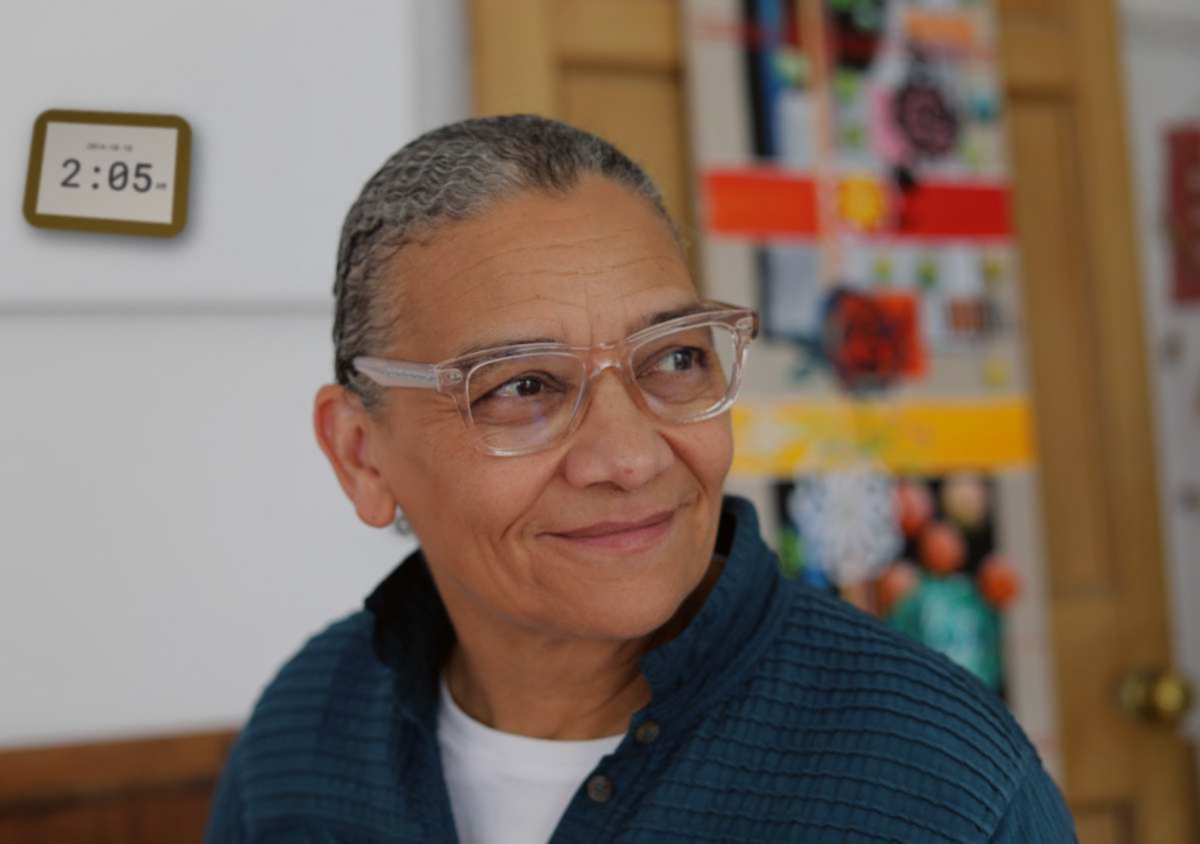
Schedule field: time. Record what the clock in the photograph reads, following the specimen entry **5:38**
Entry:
**2:05**
